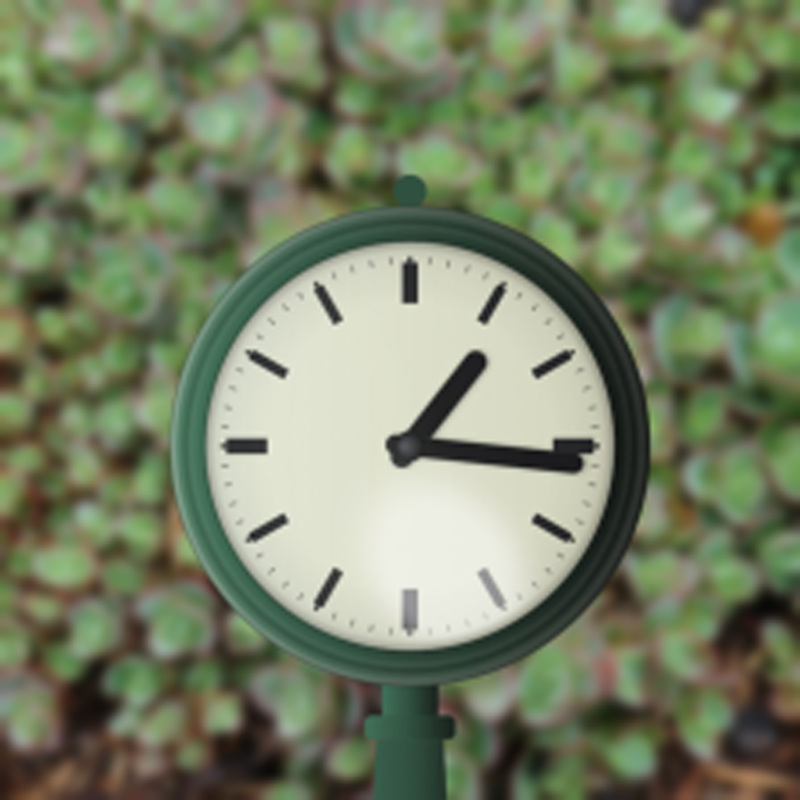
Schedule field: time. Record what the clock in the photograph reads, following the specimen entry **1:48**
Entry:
**1:16**
